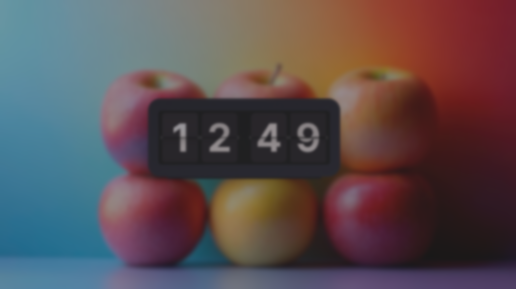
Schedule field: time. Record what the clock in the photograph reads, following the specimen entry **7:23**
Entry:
**12:49**
